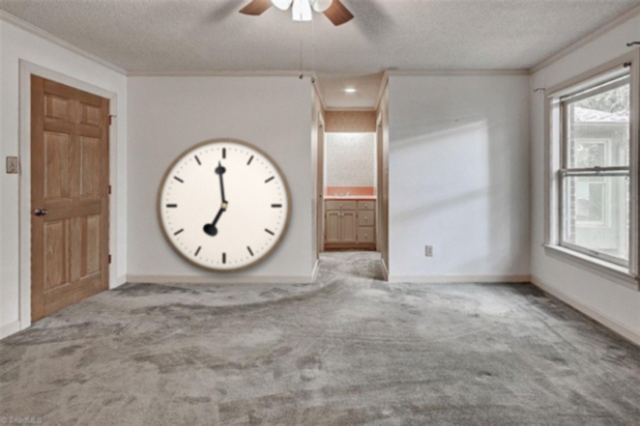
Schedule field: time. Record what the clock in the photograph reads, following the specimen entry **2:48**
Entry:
**6:59**
